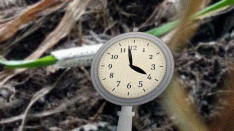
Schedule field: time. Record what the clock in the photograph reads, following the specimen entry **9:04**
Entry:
**3:58**
